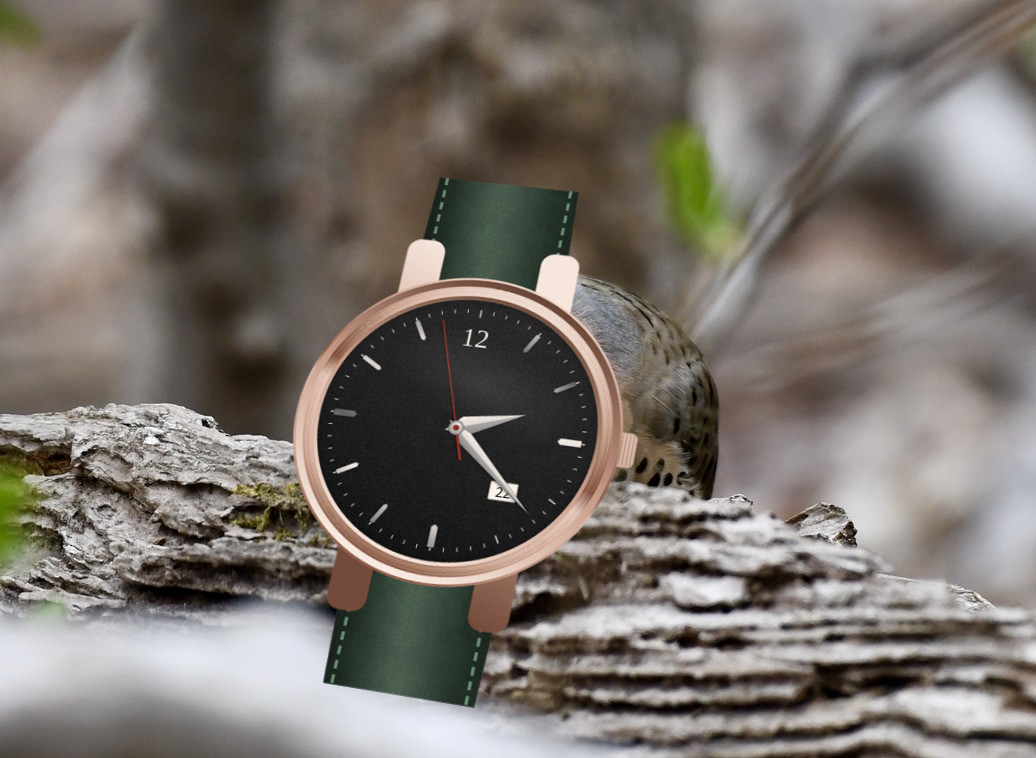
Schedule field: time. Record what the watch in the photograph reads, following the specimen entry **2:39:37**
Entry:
**2:21:57**
